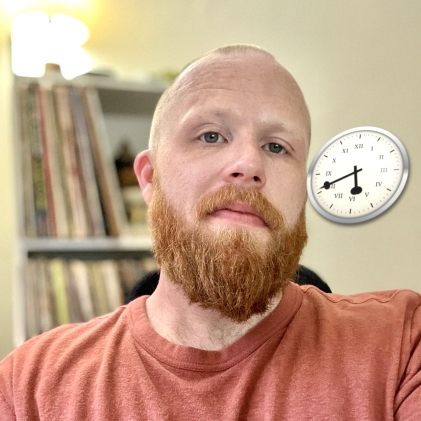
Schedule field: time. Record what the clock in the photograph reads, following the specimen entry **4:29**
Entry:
**5:41**
